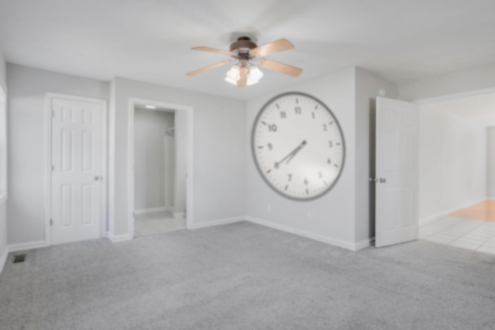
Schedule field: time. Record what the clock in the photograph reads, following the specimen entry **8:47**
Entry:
**7:40**
